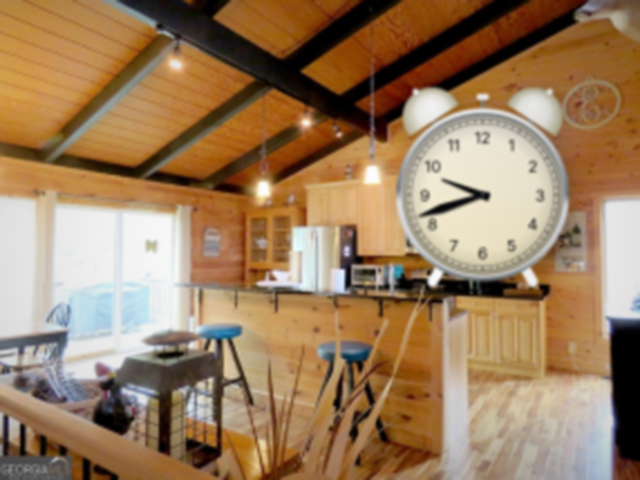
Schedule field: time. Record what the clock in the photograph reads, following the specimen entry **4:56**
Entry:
**9:42**
